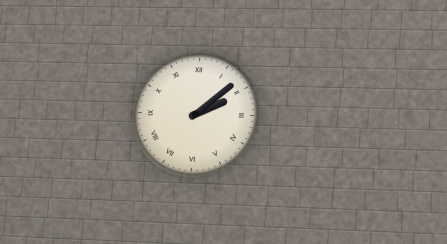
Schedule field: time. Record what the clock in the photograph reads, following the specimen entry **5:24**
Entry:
**2:08**
